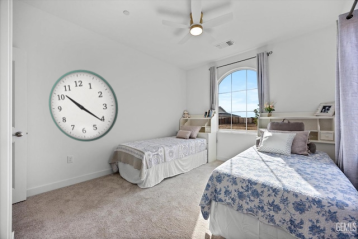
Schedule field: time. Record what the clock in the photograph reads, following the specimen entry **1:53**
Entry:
**10:21**
